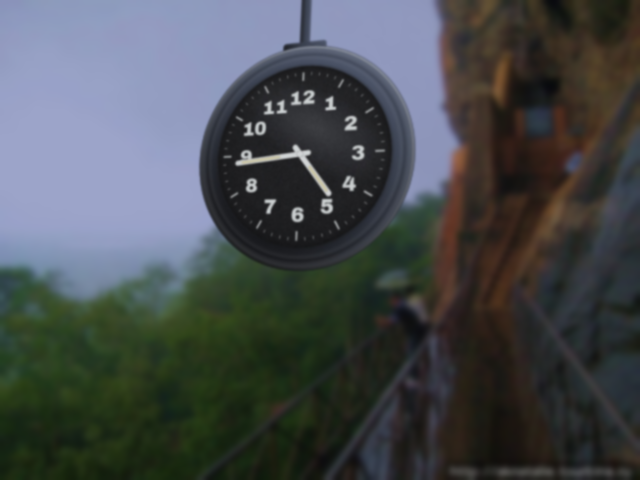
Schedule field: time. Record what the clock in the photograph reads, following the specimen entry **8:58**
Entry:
**4:44**
